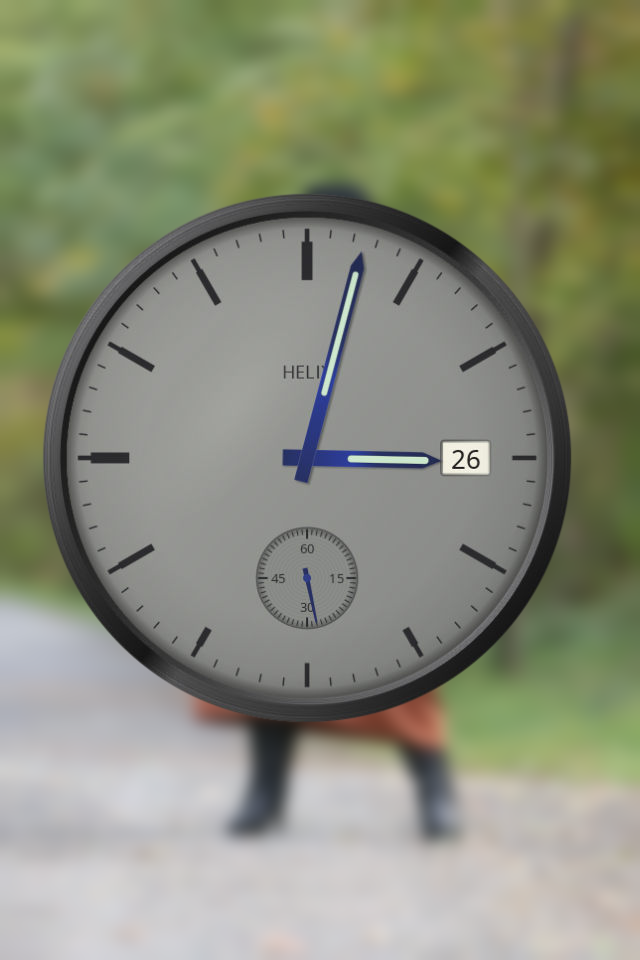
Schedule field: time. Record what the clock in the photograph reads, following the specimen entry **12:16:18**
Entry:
**3:02:28**
